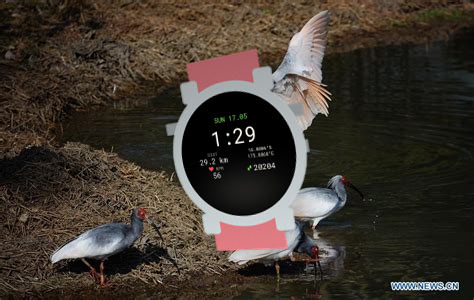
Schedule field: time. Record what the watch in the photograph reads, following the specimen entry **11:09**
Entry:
**1:29**
